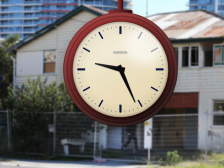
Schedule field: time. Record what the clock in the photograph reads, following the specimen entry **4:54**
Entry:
**9:26**
